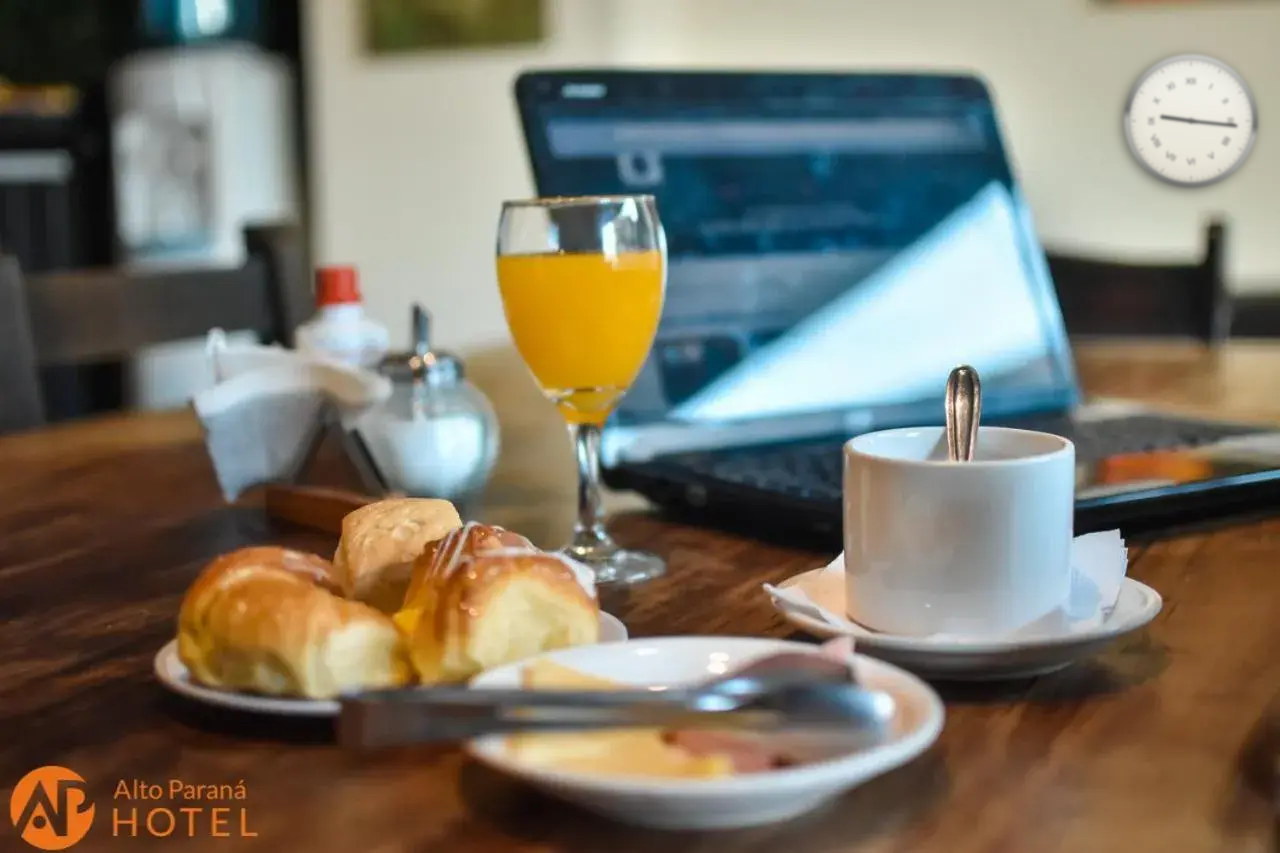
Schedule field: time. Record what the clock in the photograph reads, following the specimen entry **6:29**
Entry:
**9:16**
